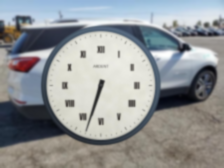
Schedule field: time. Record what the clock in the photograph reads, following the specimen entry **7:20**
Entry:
**6:33**
